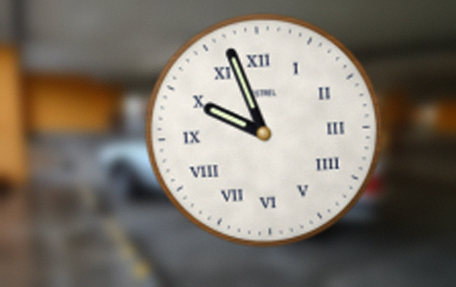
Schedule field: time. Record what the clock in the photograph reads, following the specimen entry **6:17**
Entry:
**9:57**
